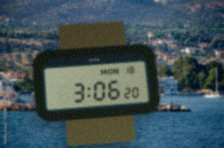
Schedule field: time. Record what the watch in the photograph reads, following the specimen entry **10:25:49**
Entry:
**3:06:20**
